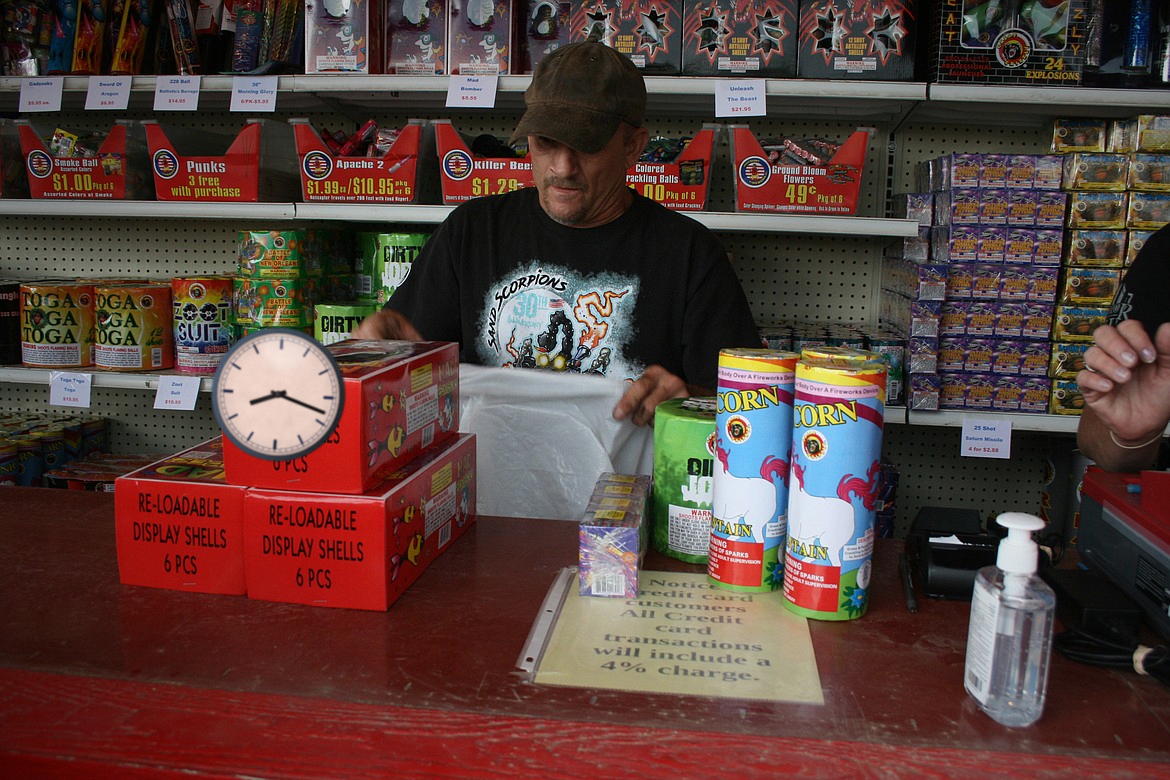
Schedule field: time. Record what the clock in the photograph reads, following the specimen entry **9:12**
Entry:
**8:18**
